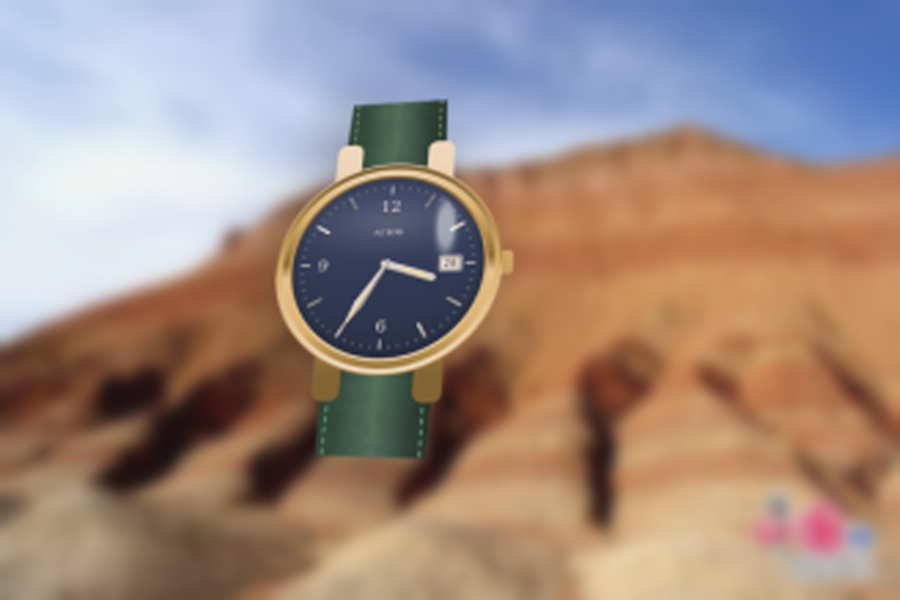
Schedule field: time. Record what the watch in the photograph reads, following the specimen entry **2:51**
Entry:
**3:35**
